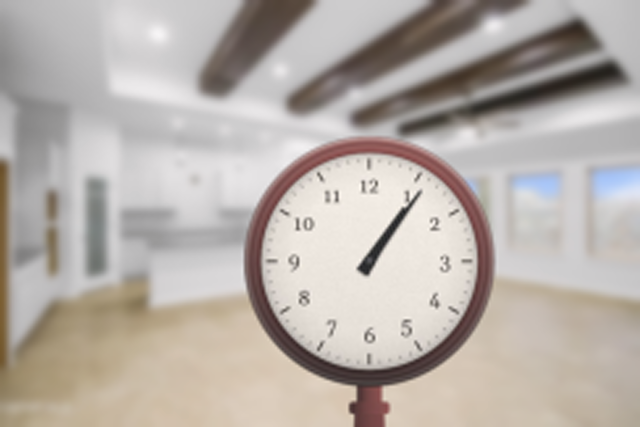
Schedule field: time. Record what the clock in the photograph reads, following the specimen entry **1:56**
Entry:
**1:06**
